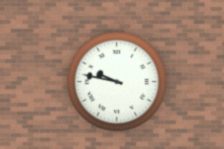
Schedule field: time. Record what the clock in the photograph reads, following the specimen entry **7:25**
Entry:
**9:47**
